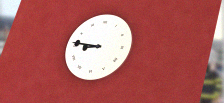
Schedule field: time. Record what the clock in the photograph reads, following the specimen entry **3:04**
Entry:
**8:46**
